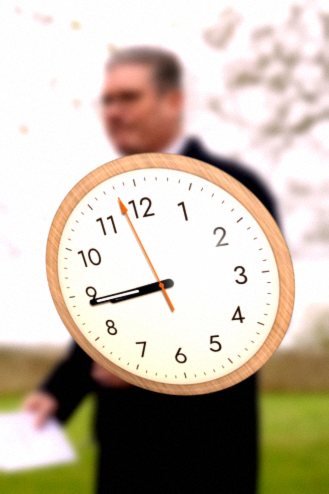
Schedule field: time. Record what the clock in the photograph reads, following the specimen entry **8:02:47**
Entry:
**8:43:58**
